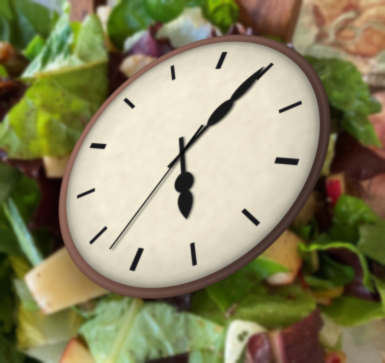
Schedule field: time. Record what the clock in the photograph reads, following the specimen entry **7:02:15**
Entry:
**5:04:33**
